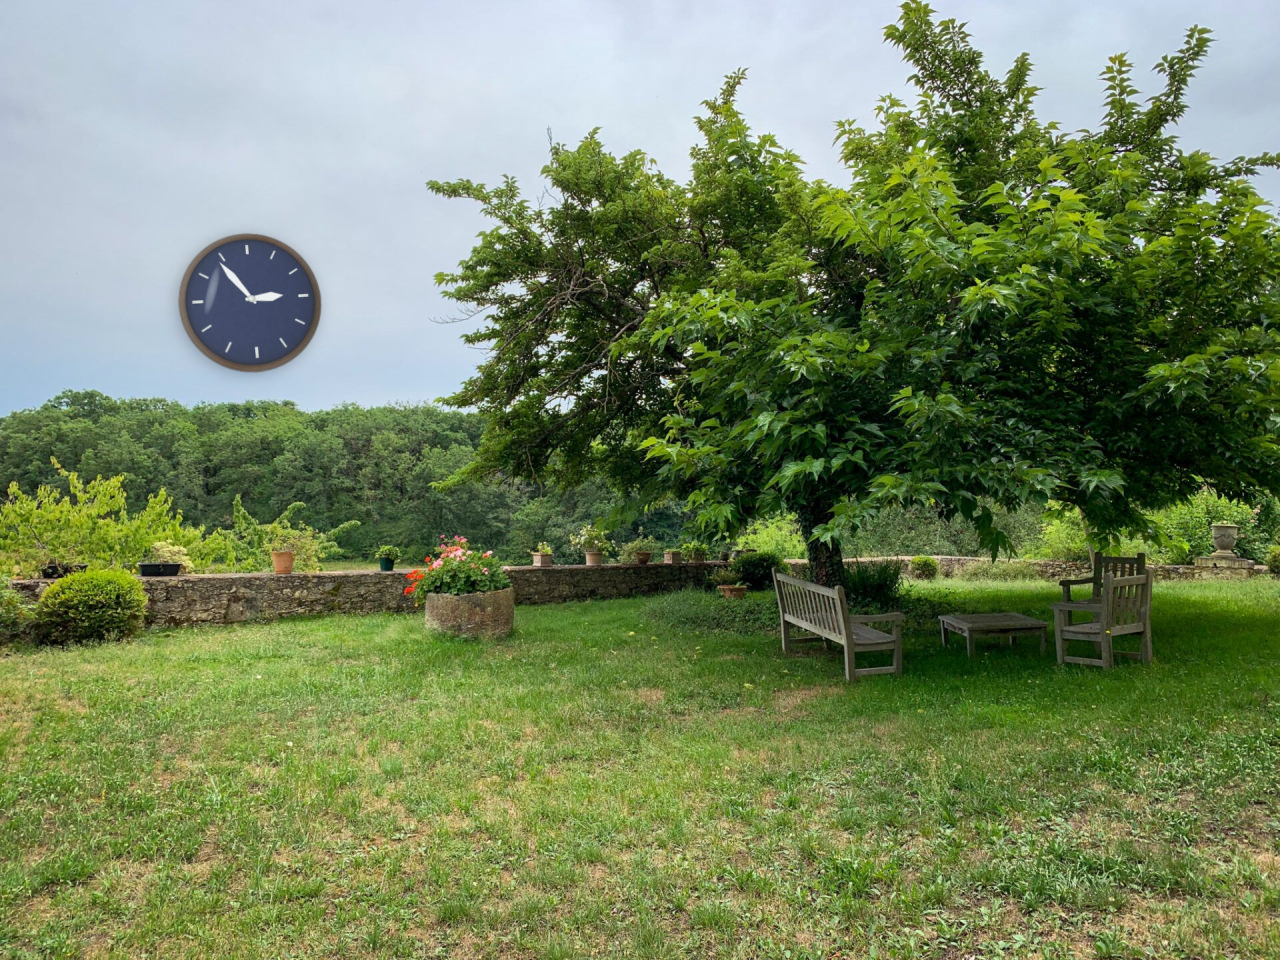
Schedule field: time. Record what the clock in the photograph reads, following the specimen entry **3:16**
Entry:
**2:54**
